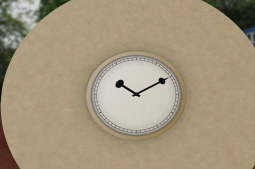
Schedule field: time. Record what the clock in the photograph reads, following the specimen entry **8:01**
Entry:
**10:10**
